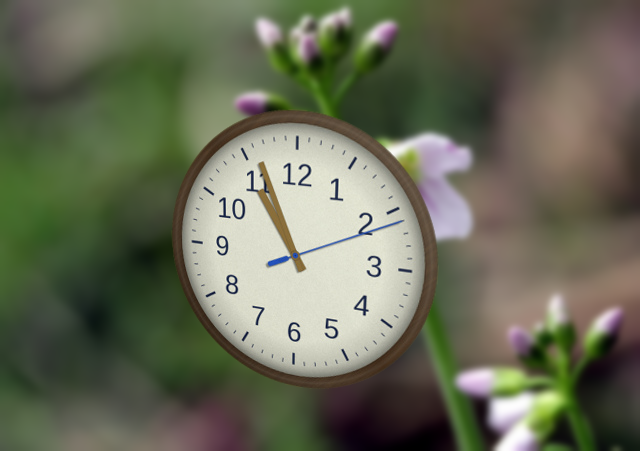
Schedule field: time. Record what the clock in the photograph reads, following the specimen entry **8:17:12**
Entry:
**10:56:11**
